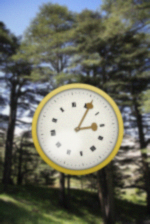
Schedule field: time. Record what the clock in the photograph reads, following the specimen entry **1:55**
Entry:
**2:01**
